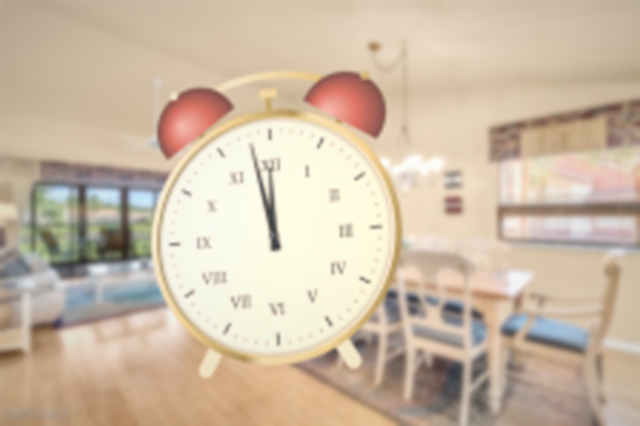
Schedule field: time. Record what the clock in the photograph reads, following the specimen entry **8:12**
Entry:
**11:58**
